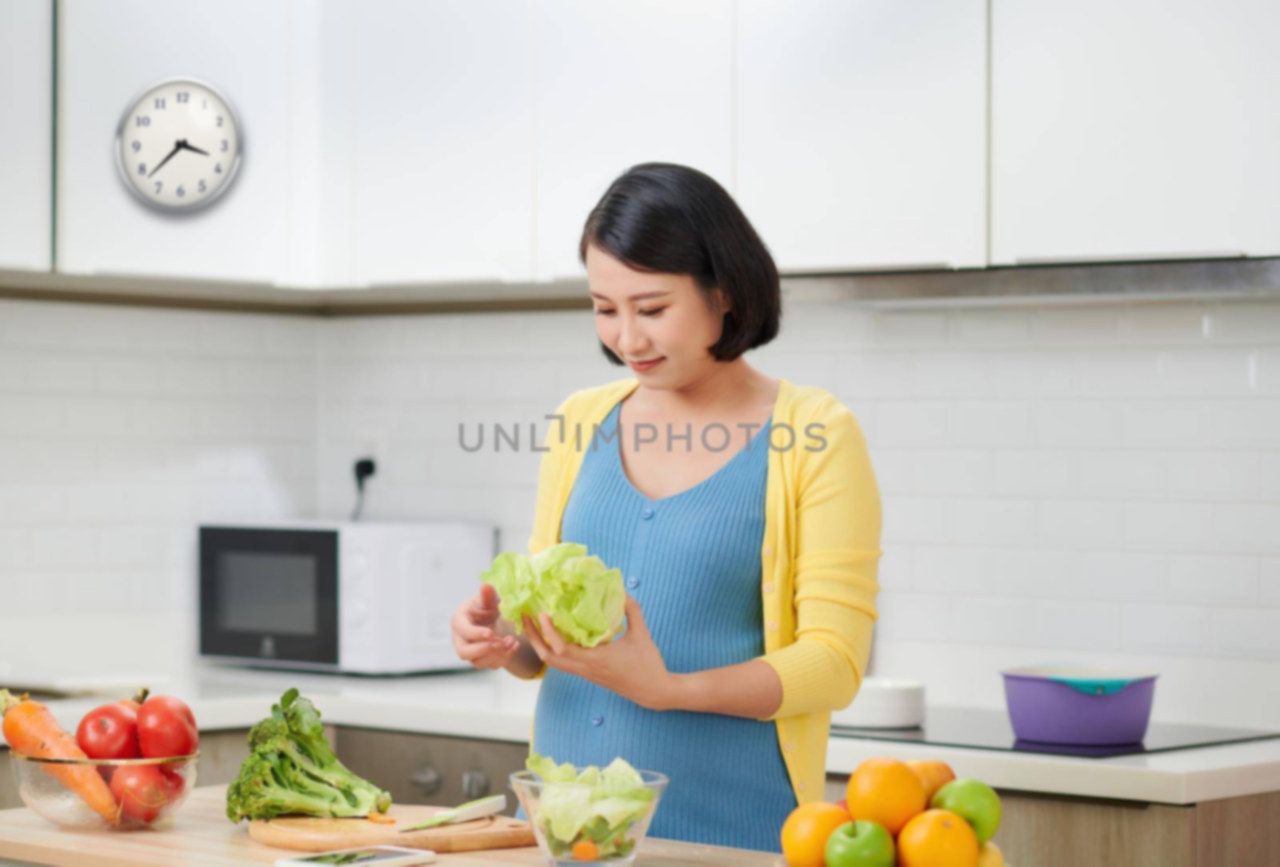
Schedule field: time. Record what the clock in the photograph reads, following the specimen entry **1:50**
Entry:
**3:38**
